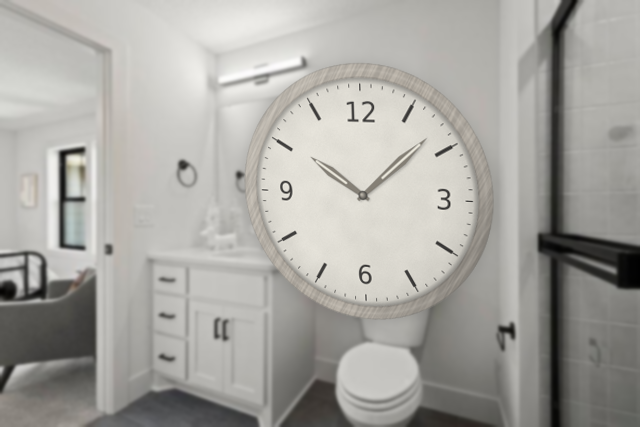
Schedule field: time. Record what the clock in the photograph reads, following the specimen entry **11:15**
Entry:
**10:08**
